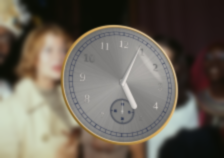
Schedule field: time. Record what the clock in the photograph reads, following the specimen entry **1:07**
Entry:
**5:04**
